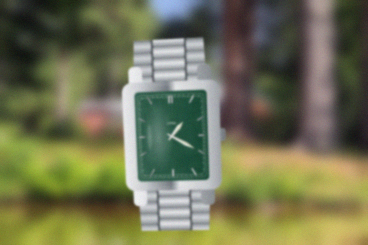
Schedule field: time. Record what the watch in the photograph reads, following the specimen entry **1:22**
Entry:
**1:20**
